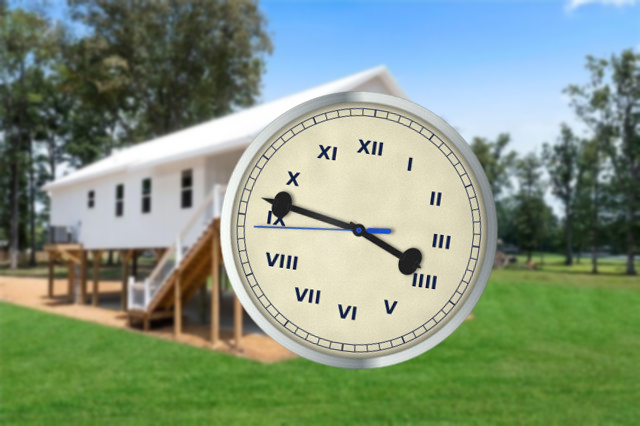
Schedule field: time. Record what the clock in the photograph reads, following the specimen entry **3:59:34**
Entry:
**3:46:44**
